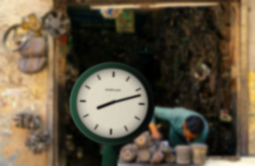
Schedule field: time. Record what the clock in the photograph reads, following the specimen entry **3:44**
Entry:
**8:12**
